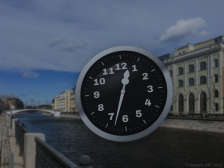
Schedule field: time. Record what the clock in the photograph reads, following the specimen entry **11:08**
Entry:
**12:33**
